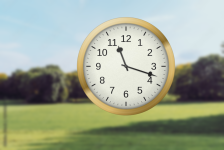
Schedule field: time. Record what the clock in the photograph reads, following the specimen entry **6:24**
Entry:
**11:18**
